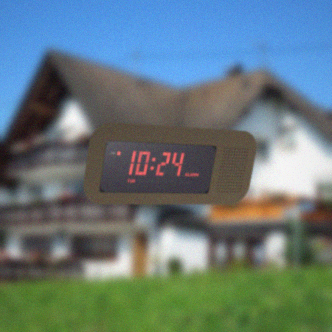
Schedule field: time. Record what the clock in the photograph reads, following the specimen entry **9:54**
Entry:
**10:24**
